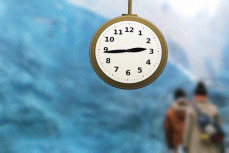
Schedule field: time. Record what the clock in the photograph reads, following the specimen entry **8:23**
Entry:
**2:44**
